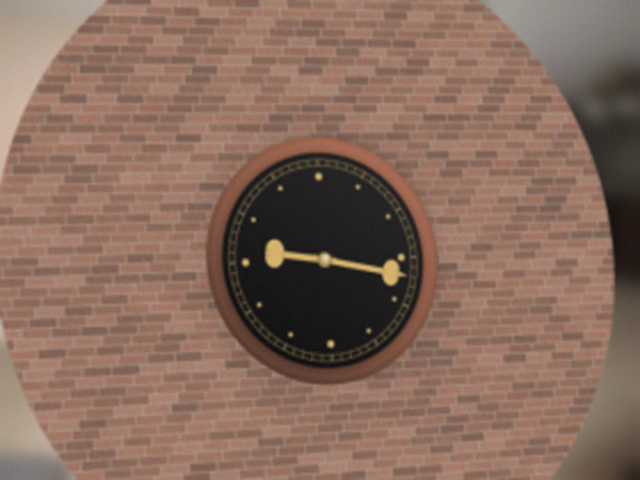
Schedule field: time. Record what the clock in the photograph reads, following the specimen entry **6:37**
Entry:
**9:17**
